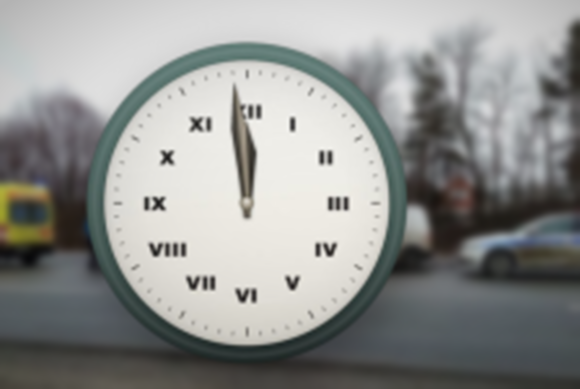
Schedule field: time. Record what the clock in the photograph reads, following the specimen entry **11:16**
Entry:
**11:59**
